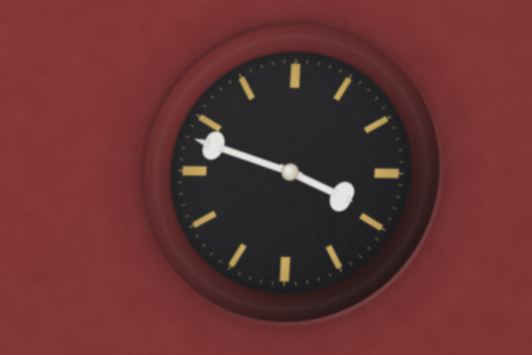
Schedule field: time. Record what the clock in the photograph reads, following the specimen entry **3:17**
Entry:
**3:48**
